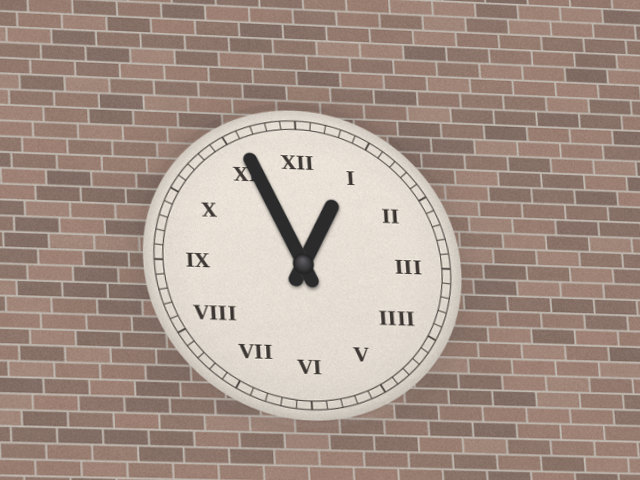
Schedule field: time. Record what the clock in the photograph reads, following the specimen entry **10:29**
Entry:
**12:56**
